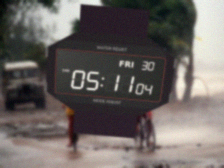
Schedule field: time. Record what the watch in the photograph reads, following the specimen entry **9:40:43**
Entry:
**5:11:04**
